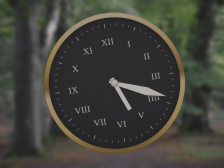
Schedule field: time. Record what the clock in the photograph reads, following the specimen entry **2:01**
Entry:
**5:19**
